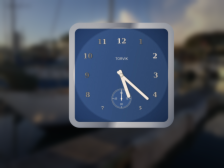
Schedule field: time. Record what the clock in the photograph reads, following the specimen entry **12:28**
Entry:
**5:22**
